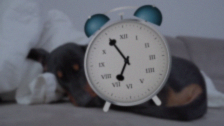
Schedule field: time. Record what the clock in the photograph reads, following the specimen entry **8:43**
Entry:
**6:55**
